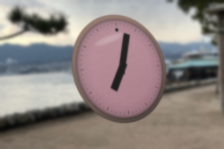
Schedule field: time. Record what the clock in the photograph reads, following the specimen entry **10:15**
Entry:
**7:03**
